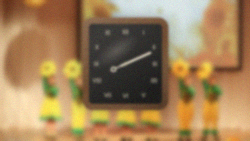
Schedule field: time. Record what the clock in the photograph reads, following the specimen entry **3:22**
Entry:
**8:11**
